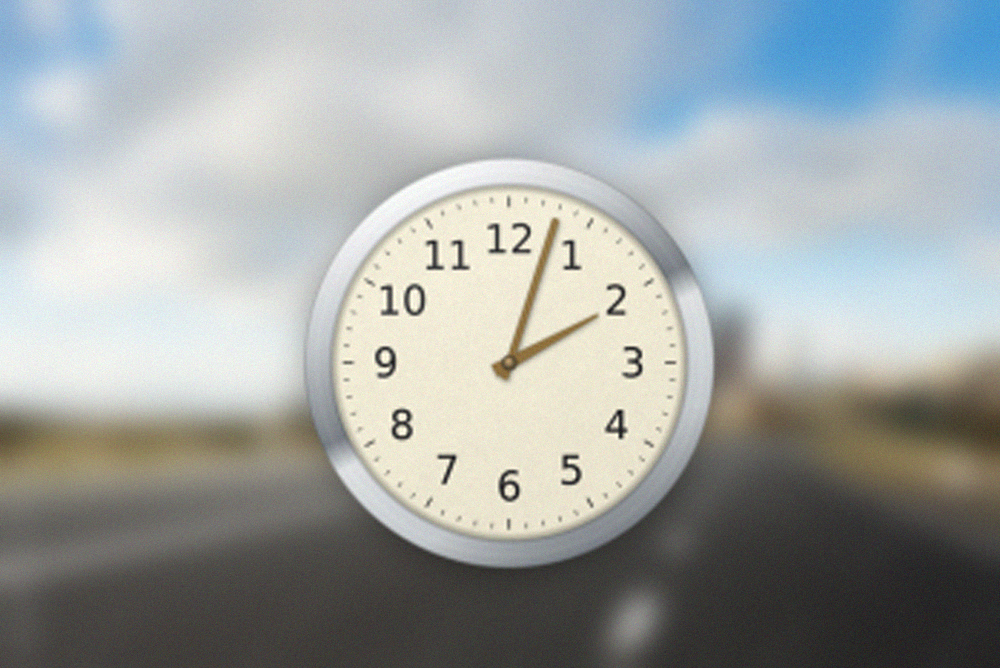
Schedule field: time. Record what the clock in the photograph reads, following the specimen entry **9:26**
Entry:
**2:03**
